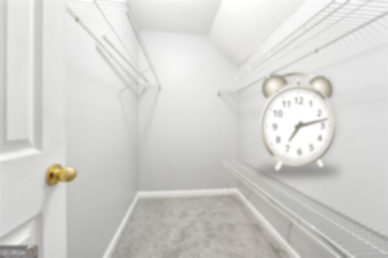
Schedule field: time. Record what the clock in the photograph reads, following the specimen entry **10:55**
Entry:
**7:13**
